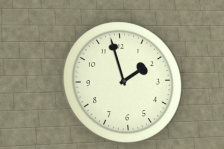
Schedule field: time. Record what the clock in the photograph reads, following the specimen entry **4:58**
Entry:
**1:58**
